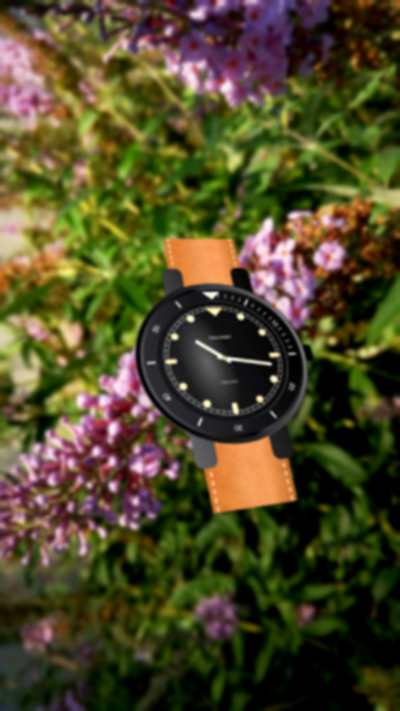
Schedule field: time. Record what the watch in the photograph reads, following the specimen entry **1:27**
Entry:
**10:17**
